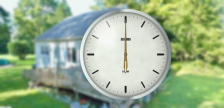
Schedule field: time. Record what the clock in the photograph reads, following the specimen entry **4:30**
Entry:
**6:00**
